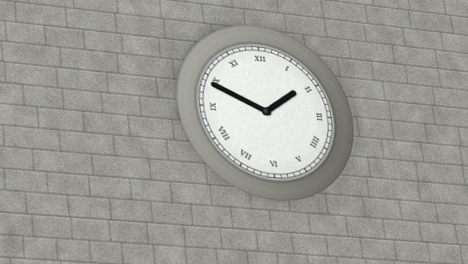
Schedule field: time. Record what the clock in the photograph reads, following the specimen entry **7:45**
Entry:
**1:49**
